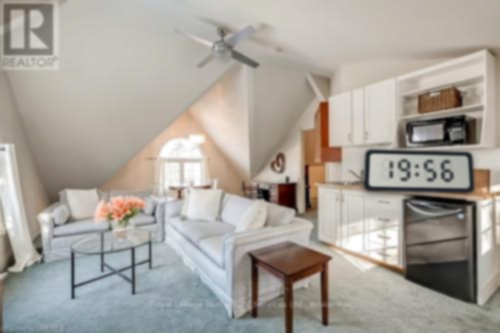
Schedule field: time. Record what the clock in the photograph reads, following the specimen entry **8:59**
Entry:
**19:56**
